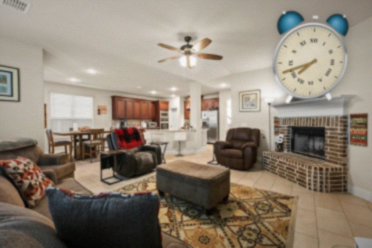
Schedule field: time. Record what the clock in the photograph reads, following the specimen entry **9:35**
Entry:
**7:42**
